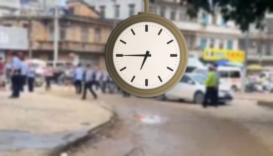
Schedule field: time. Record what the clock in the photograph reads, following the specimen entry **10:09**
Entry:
**6:45**
